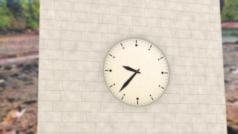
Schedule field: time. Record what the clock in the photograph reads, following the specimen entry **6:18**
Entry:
**9:37**
